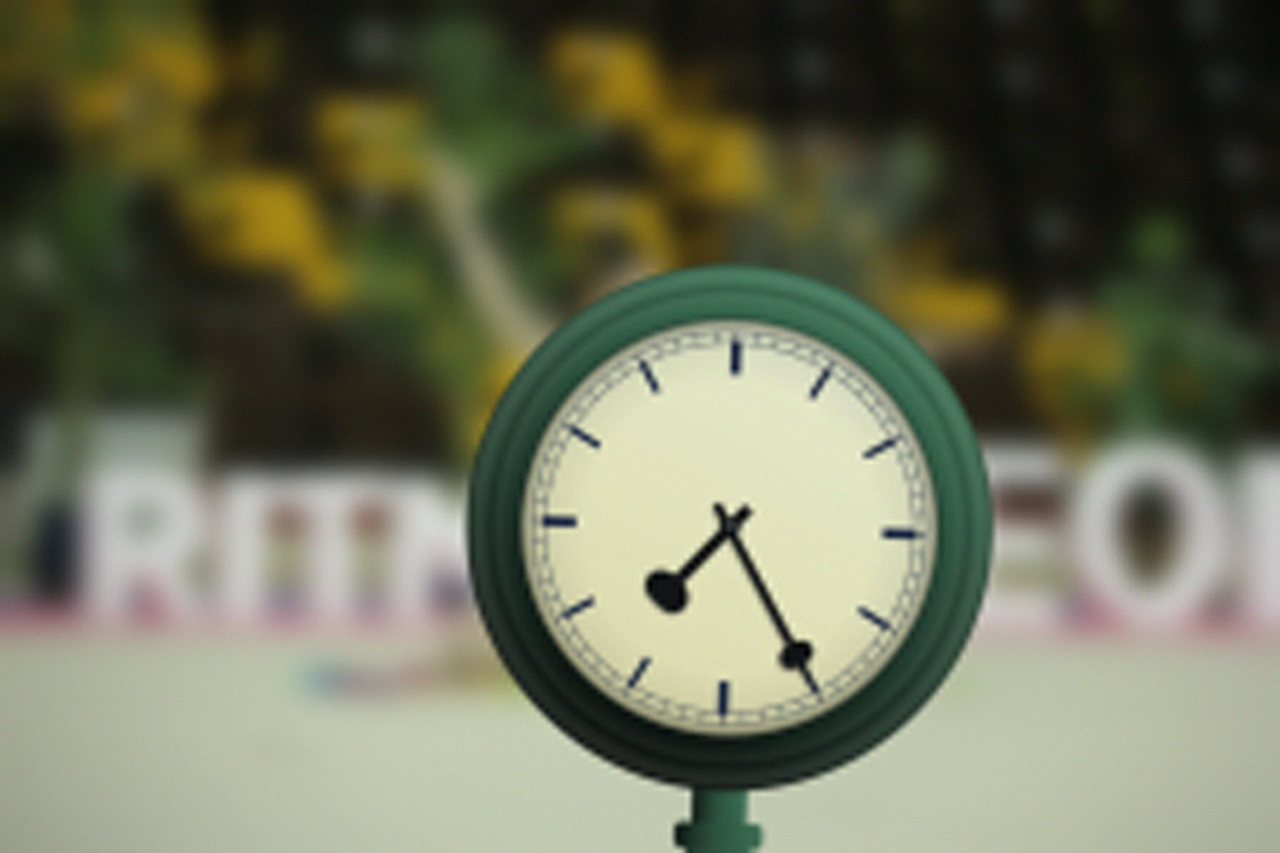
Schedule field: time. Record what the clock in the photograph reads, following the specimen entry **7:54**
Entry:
**7:25**
